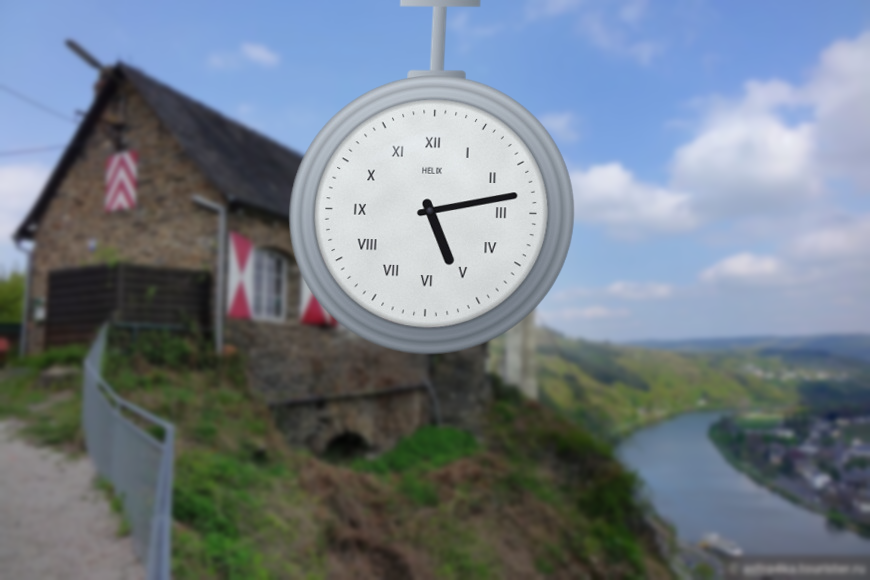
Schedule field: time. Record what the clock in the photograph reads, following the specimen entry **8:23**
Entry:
**5:13**
